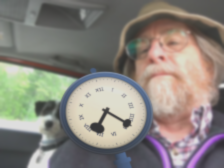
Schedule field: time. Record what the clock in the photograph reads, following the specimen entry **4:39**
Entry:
**7:23**
